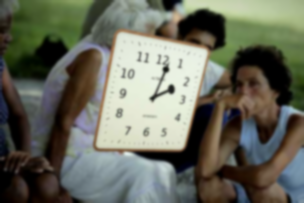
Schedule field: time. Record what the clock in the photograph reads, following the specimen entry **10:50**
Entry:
**2:02**
